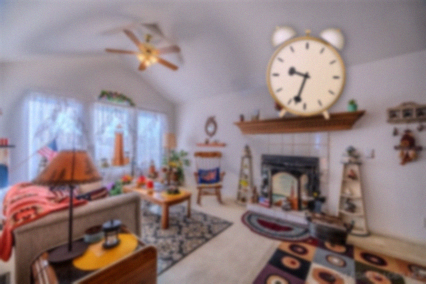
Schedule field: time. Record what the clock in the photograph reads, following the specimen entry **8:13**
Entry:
**9:33**
